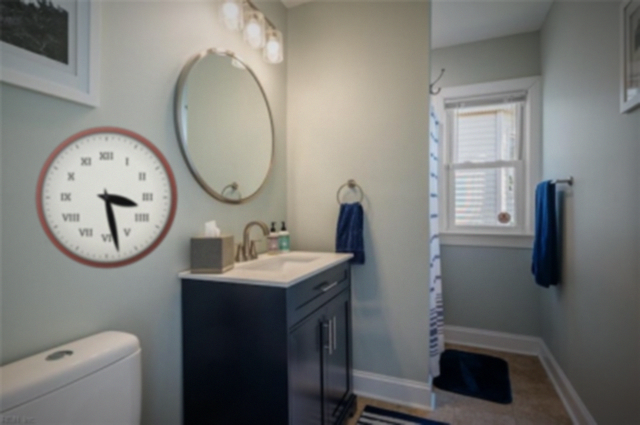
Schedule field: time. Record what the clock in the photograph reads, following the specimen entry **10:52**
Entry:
**3:28**
